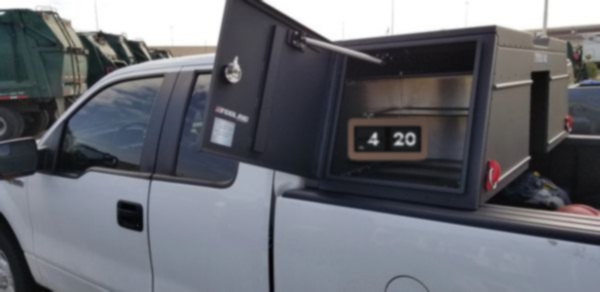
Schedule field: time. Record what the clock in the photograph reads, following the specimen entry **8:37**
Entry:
**4:20**
